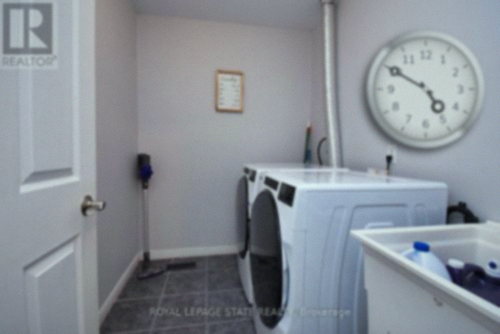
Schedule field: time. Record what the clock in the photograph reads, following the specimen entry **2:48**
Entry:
**4:50**
